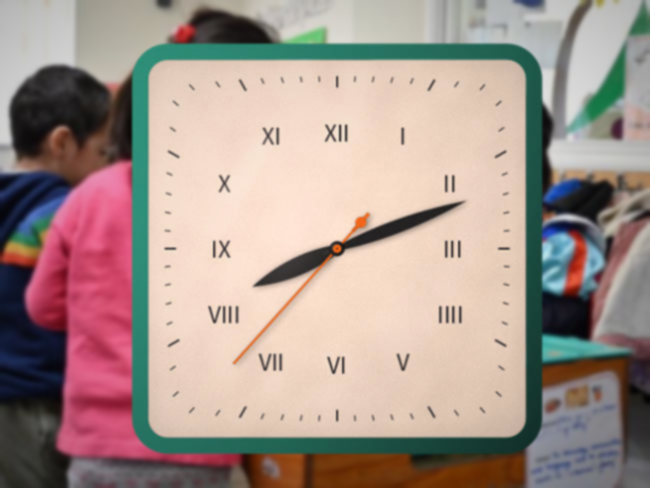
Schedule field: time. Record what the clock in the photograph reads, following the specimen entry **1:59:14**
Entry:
**8:11:37**
